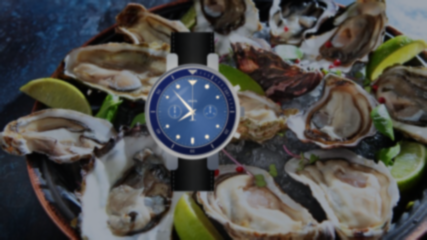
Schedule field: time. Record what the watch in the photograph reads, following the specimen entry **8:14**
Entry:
**7:53**
